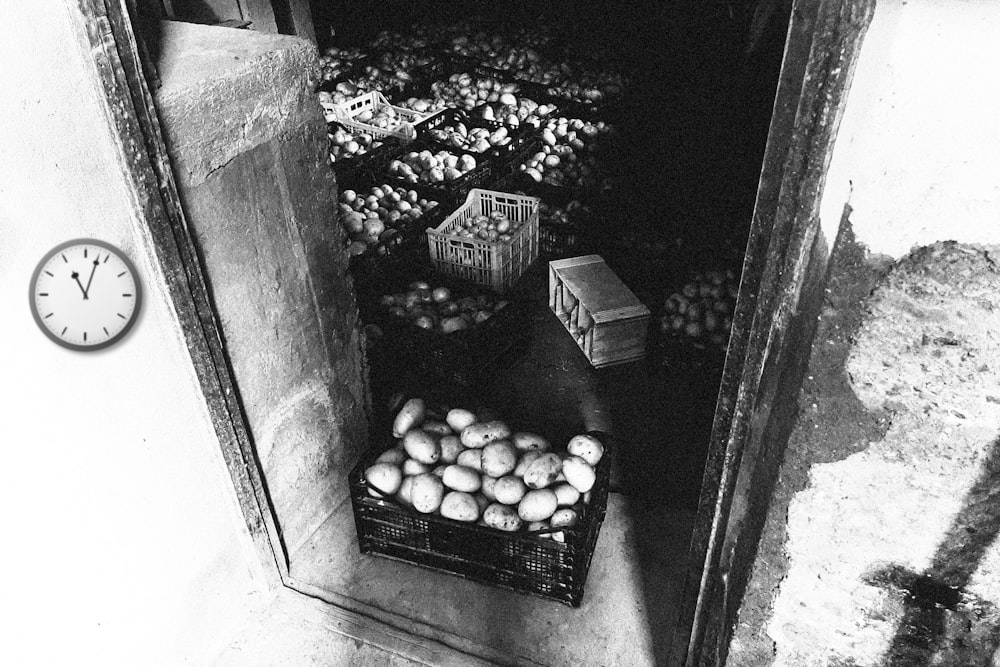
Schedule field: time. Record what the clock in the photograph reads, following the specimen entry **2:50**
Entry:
**11:03**
